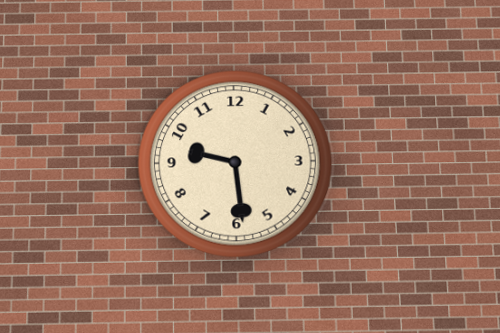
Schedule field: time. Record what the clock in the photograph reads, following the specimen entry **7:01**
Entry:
**9:29**
